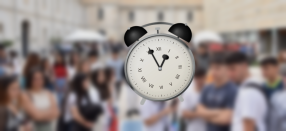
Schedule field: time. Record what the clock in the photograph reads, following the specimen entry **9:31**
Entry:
**12:56**
